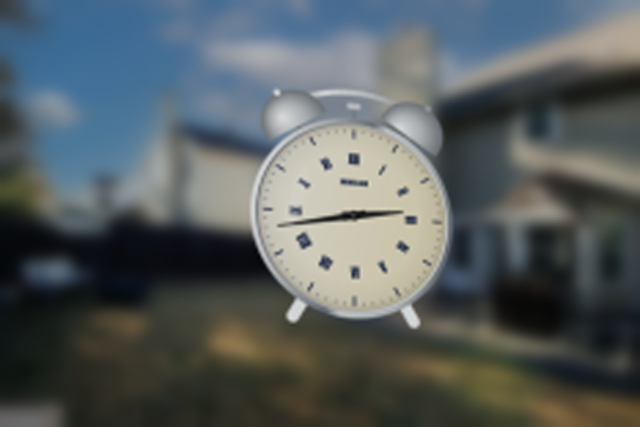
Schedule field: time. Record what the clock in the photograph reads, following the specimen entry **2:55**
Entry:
**2:43**
